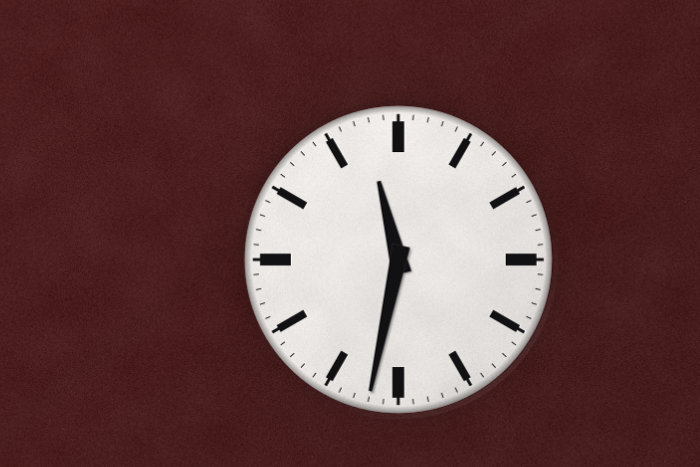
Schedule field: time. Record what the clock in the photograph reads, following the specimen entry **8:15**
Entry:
**11:32**
